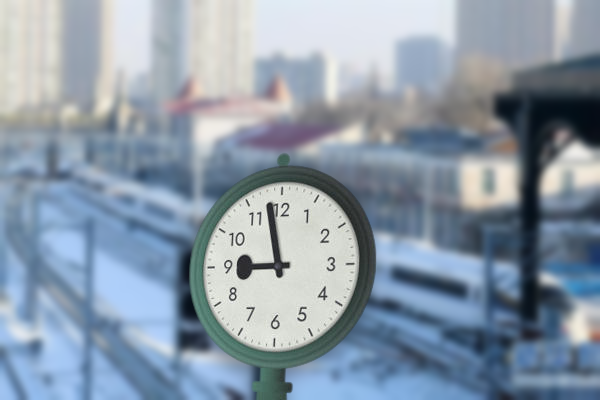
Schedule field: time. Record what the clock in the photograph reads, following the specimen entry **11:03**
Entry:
**8:58**
